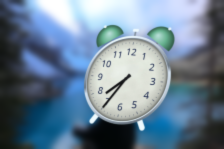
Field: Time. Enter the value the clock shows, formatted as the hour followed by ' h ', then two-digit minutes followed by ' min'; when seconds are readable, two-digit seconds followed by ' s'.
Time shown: 7 h 35 min
